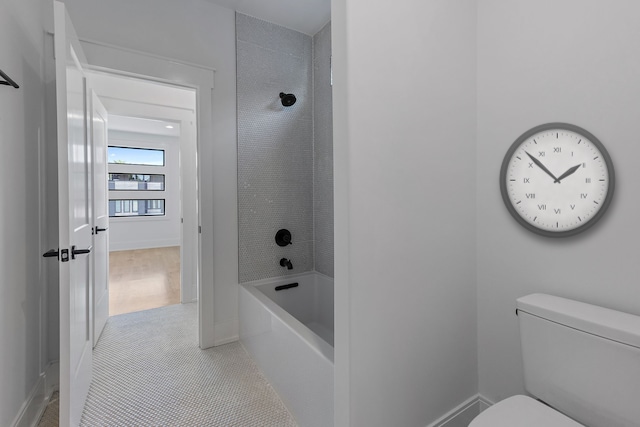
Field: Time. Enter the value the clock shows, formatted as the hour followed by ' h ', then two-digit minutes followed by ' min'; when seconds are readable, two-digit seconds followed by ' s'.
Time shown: 1 h 52 min
